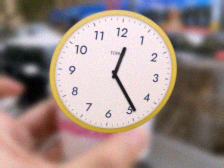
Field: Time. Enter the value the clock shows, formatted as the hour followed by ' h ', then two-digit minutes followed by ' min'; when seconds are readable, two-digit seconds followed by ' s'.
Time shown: 12 h 24 min
